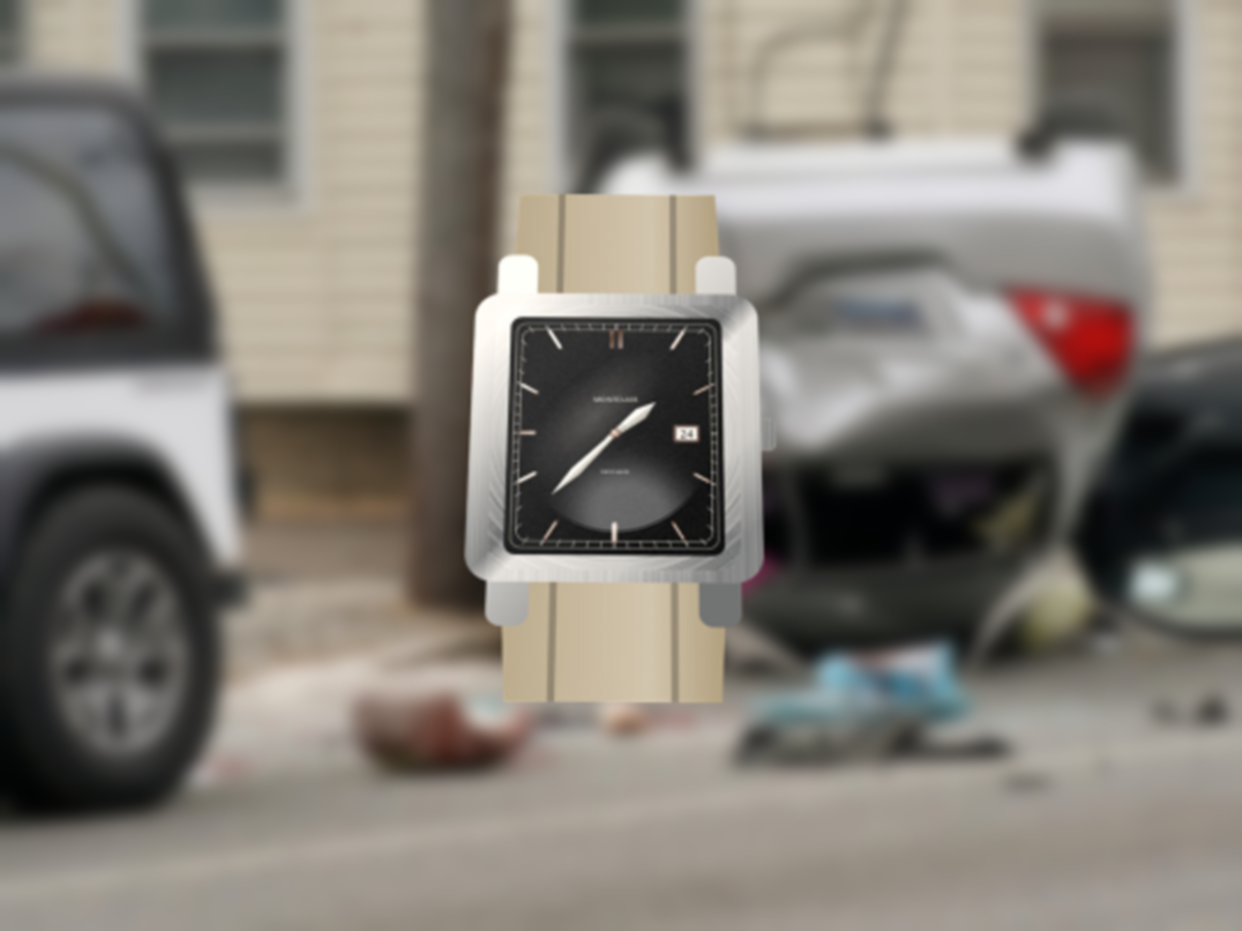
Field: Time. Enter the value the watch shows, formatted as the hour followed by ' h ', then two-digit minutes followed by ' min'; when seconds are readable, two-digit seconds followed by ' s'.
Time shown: 1 h 37 min
